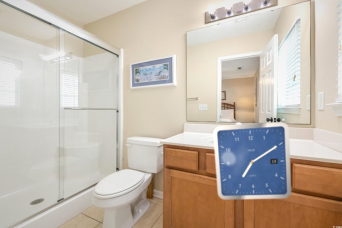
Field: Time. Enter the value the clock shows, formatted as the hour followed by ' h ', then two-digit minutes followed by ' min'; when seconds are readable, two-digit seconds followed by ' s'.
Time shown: 7 h 10 min
